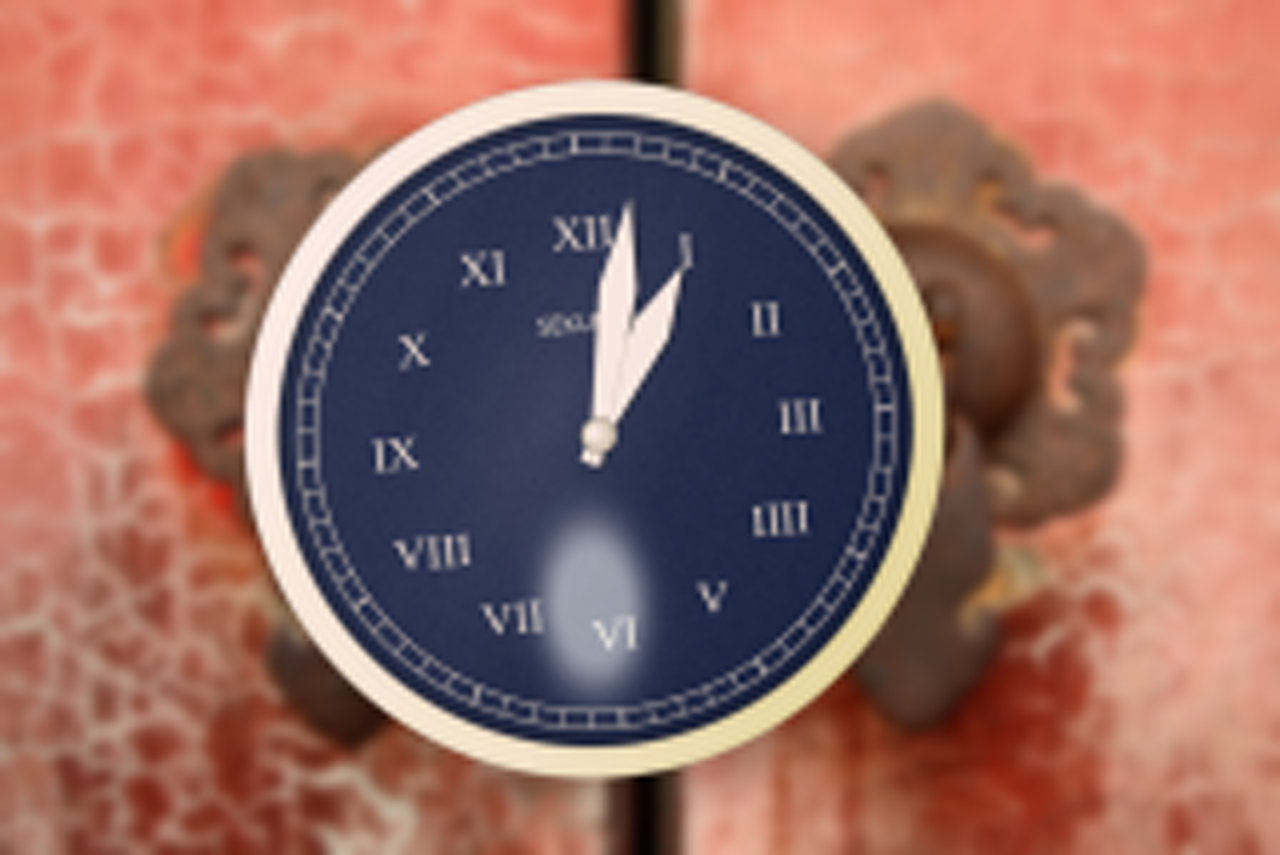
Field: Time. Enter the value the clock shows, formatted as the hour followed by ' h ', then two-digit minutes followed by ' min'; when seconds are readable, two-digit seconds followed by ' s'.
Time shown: 1 h 02 min
